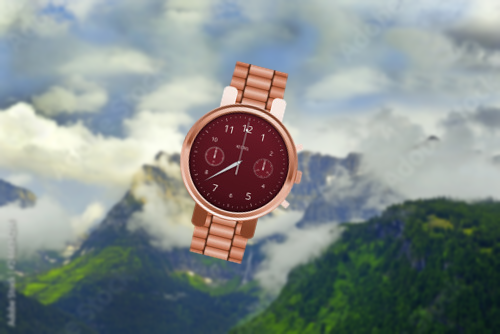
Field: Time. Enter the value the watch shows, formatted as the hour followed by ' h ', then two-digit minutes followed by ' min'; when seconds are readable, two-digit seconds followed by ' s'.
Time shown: 7 h 38 min
